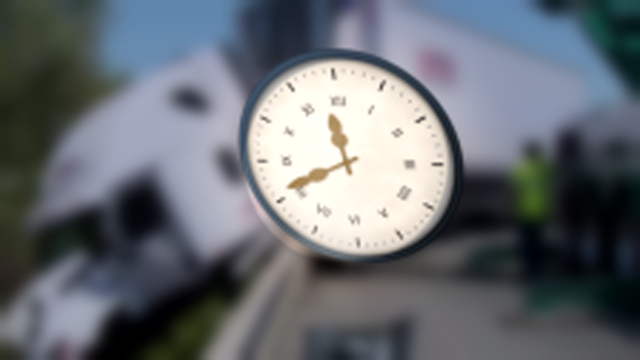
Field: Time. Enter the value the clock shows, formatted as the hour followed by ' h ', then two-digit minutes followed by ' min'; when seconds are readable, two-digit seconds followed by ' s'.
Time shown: 11 h 41 min
